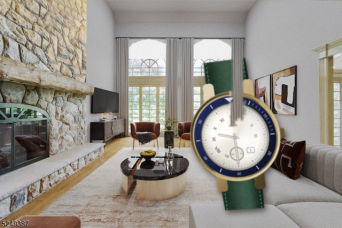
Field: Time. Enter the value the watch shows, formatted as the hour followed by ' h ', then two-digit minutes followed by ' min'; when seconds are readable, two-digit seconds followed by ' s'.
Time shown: 9 h 30 min
